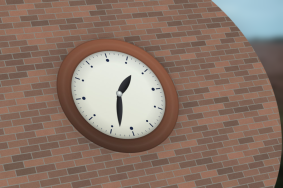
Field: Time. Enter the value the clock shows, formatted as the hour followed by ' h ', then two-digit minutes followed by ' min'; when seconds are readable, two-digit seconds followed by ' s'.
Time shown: 1 h 33 min
